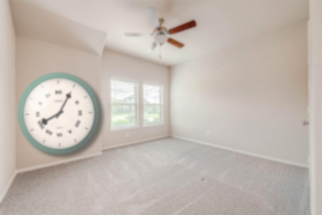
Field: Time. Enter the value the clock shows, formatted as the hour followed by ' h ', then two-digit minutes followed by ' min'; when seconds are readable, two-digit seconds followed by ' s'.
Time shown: 8 h 05 min
